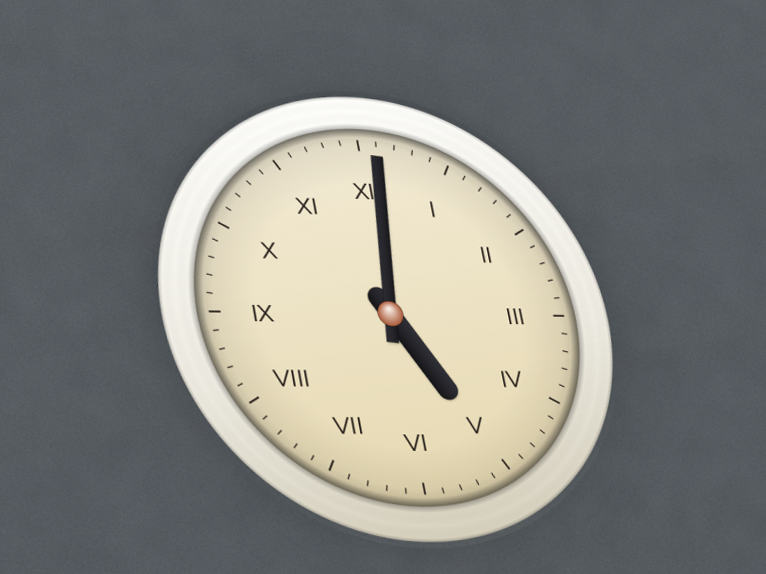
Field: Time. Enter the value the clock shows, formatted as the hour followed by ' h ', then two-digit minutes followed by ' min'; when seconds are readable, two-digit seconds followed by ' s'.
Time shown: 5 h 01 min
